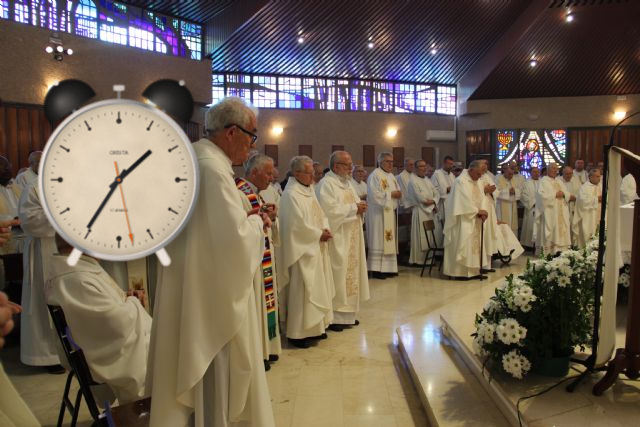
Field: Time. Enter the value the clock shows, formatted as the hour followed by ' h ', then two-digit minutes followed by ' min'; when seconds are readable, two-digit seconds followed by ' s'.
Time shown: 1 h 35 min 28 s
